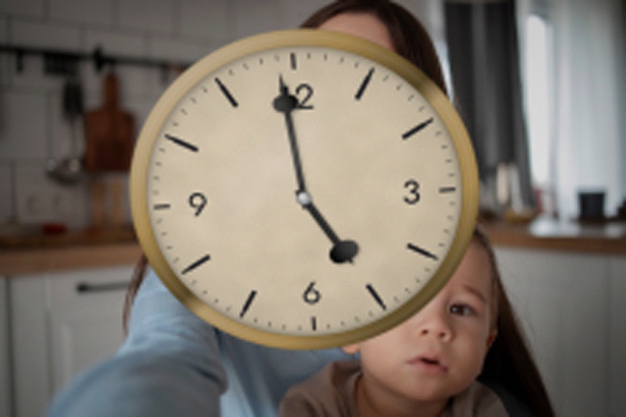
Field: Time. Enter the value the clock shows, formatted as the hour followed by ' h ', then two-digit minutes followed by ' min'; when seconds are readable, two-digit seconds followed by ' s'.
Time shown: 4 h 59 min
